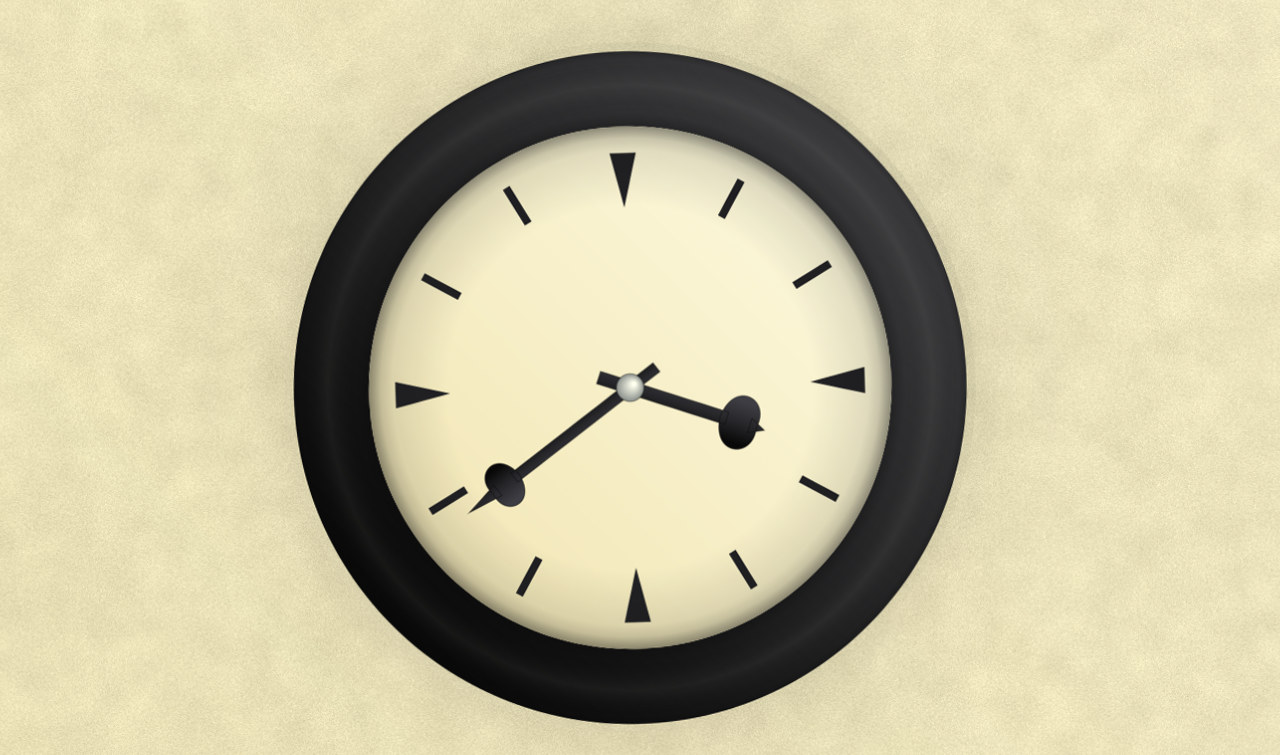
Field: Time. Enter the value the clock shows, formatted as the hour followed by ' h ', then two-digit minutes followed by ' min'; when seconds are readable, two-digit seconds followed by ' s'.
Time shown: 3 h 39 min
